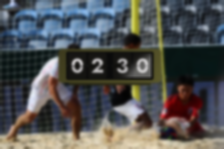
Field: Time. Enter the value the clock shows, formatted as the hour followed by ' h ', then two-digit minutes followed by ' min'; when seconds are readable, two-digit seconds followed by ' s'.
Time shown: 2 h 30 min
